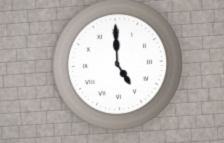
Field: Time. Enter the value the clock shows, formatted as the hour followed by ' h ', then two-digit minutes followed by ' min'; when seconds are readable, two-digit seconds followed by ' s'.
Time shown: 5 h 00 min
